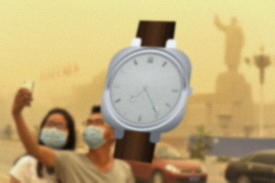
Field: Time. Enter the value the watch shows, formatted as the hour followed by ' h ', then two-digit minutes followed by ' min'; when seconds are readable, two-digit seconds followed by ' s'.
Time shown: 7 h 24 min
